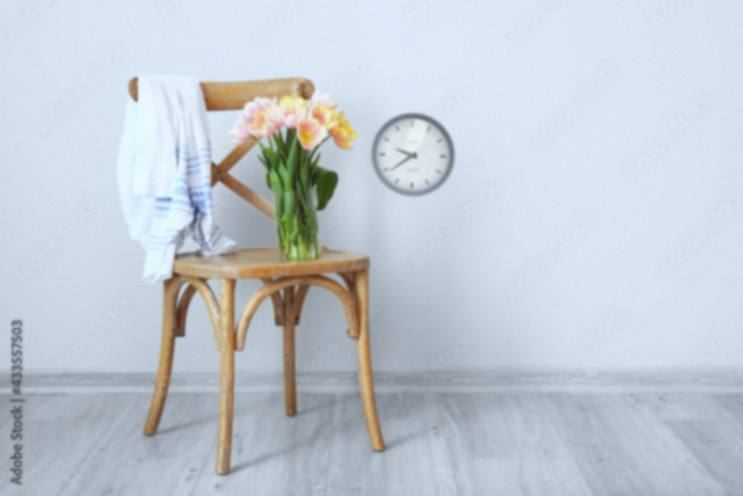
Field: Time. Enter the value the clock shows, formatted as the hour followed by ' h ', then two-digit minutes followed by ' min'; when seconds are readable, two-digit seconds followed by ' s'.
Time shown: 9 h 39 min
